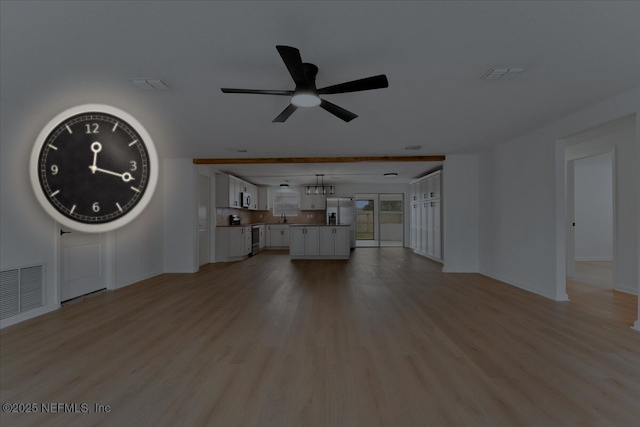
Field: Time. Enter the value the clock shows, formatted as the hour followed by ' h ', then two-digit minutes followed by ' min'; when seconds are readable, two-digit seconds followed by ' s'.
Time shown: 12 h 18 min
